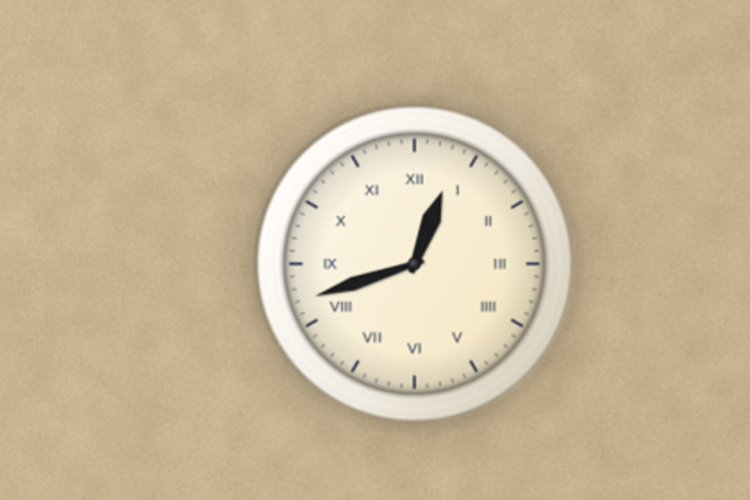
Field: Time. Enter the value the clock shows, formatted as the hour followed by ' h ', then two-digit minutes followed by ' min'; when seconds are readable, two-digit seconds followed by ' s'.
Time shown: 12 h 42 min
